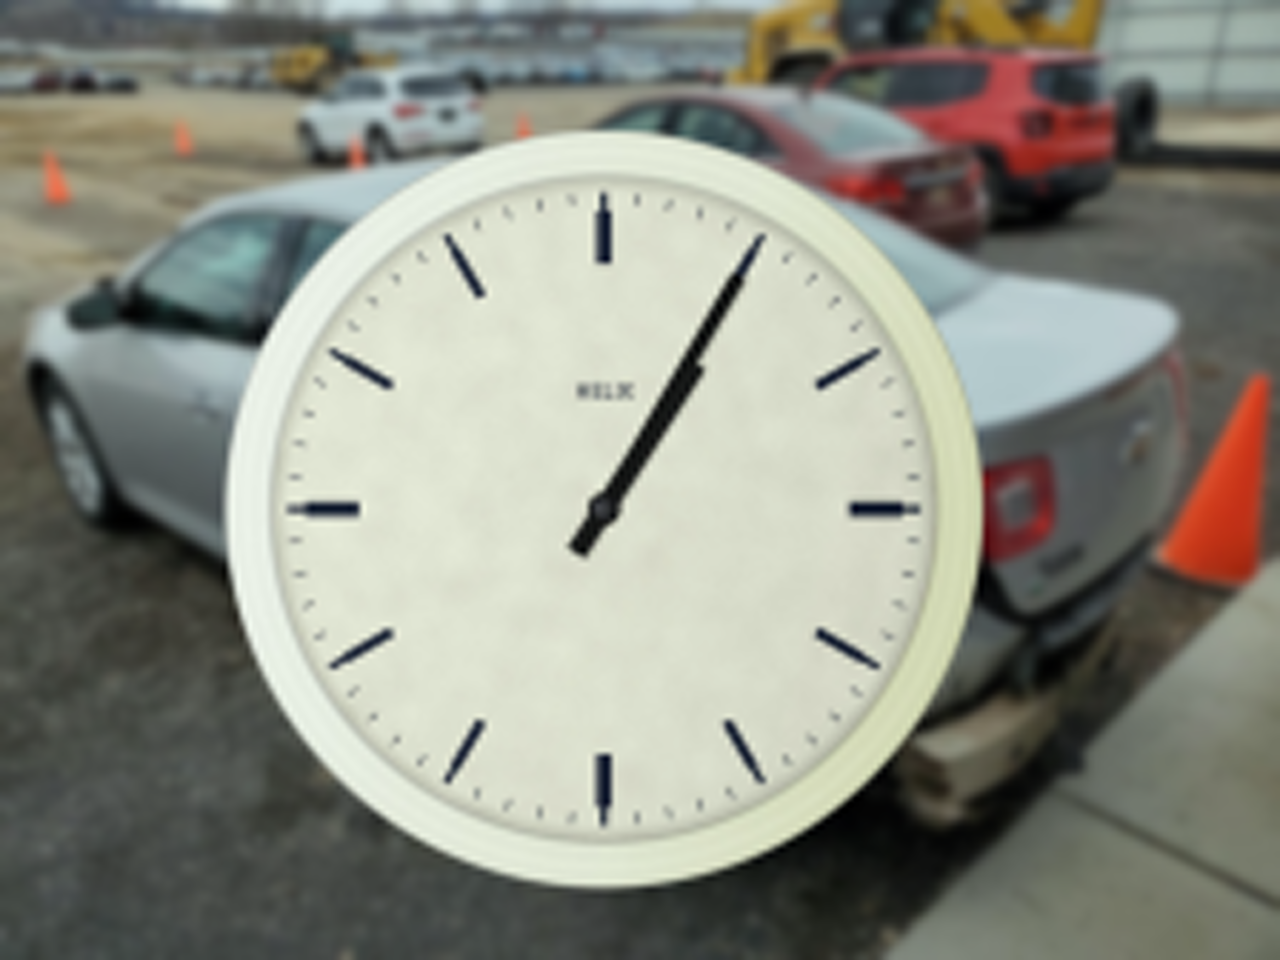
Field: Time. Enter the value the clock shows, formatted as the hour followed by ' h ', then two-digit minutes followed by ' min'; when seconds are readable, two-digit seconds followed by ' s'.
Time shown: 1 h 05 min
